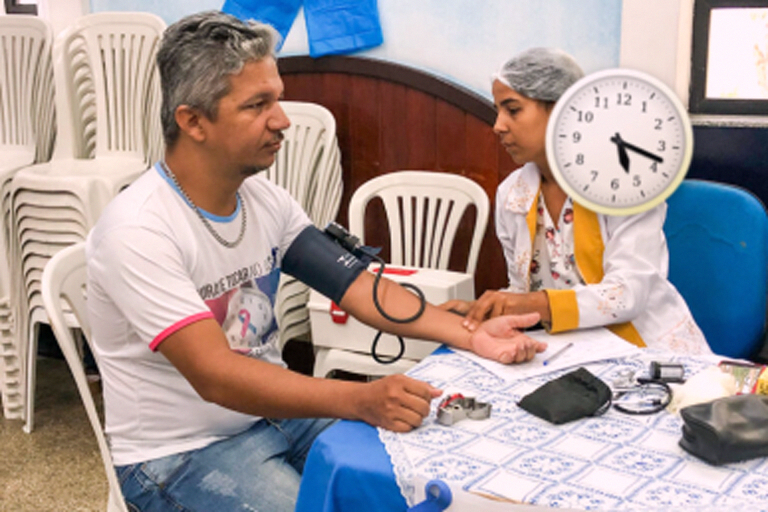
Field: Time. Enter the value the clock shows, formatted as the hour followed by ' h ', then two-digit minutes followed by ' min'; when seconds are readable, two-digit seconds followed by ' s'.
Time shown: 5 h 18 min
